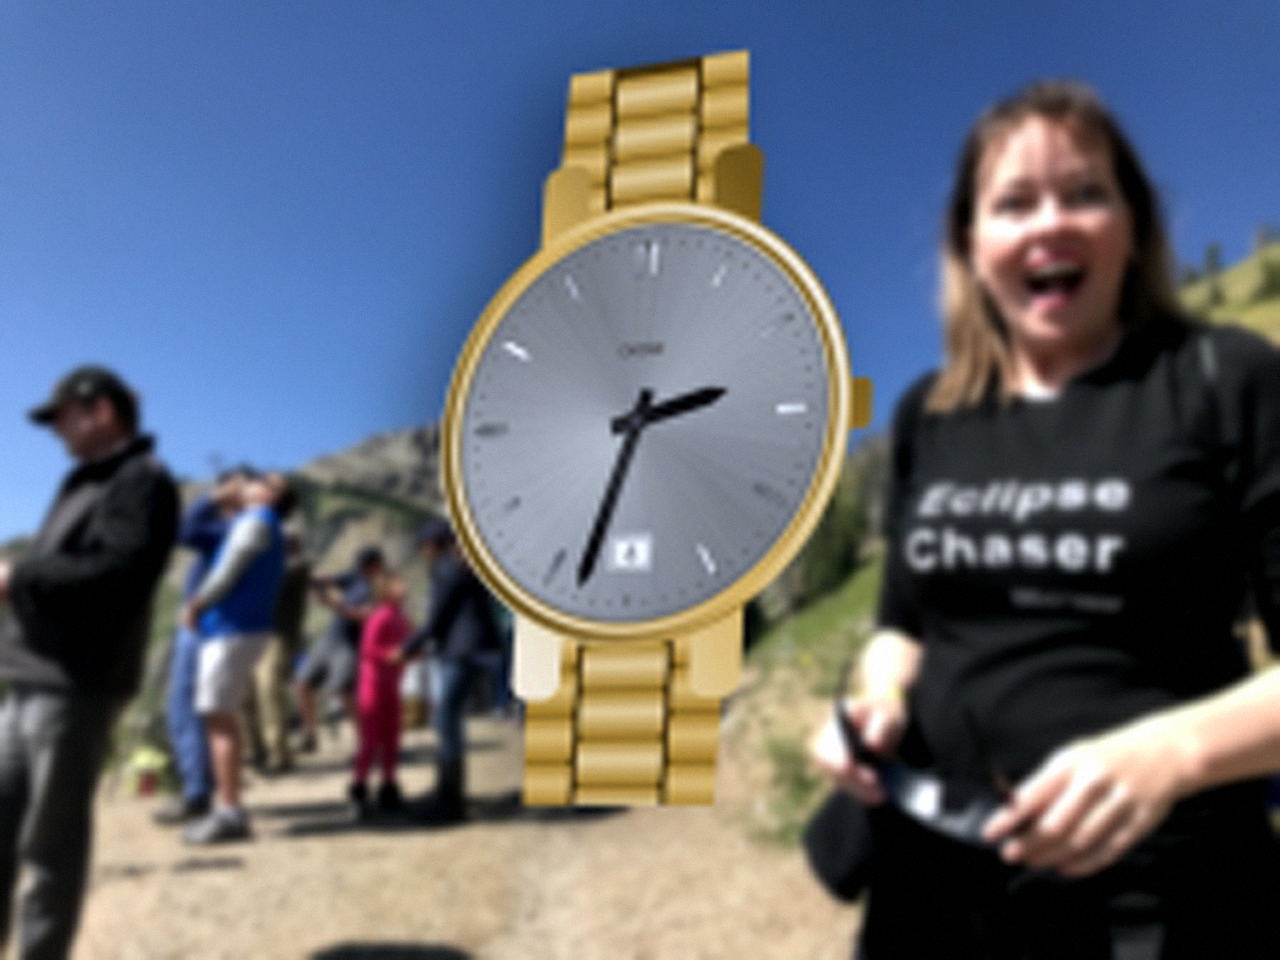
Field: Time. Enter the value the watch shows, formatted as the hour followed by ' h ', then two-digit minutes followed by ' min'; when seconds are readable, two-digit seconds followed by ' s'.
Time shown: 2 h 33 min
